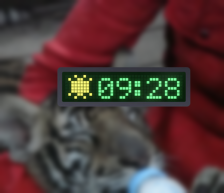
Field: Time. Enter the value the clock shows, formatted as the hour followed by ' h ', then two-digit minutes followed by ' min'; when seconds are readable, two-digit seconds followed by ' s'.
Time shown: 9 h 28 min
